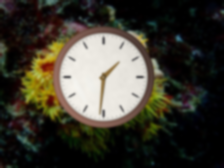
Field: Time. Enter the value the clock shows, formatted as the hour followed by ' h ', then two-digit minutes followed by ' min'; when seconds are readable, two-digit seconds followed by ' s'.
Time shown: 1 h 31 min
